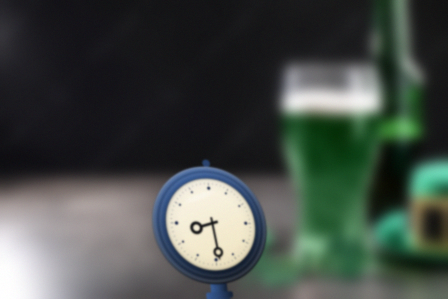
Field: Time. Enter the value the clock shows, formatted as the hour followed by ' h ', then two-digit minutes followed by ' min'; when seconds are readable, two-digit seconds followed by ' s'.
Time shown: 8 h 29 min
